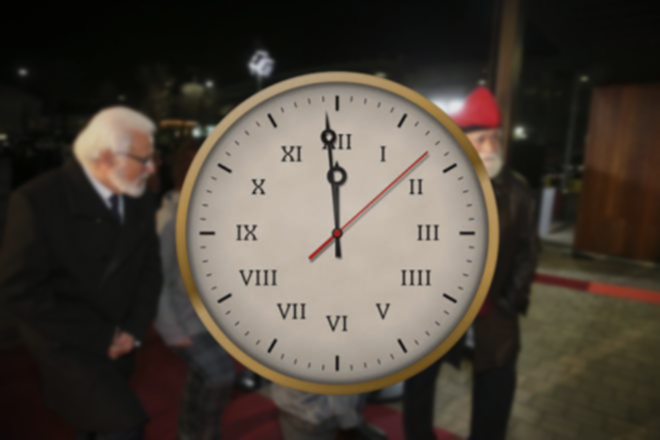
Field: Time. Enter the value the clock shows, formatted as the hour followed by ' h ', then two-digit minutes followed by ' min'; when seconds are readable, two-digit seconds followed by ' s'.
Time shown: 11 h 59 min 08 s
